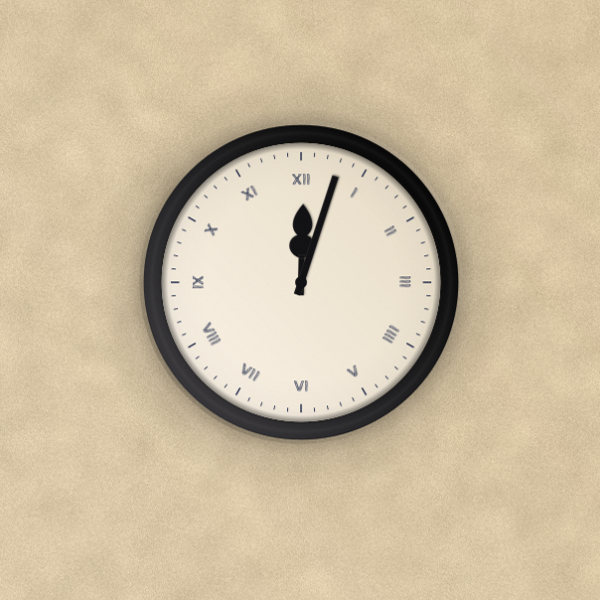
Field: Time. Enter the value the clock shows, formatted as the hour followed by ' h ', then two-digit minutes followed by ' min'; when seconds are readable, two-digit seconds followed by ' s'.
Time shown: 12 h 03 min
